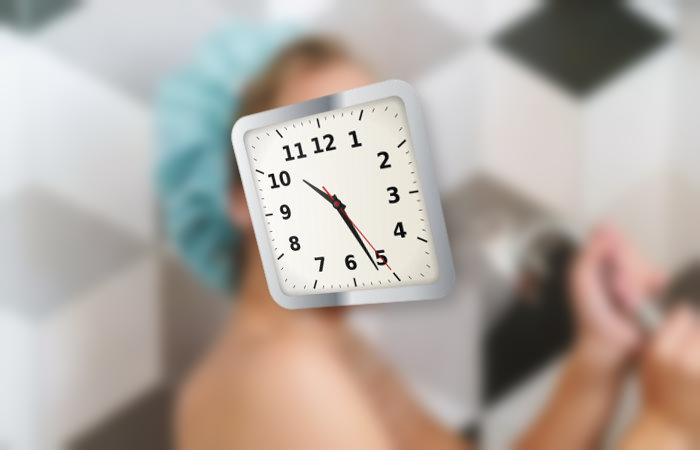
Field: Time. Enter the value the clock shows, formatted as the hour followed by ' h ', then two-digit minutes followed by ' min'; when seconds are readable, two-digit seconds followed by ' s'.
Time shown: 10 h 26 min 25 s
